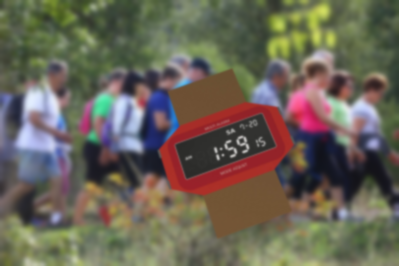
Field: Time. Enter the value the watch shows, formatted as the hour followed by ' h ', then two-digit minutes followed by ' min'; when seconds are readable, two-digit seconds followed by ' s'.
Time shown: 1 h 59 min
